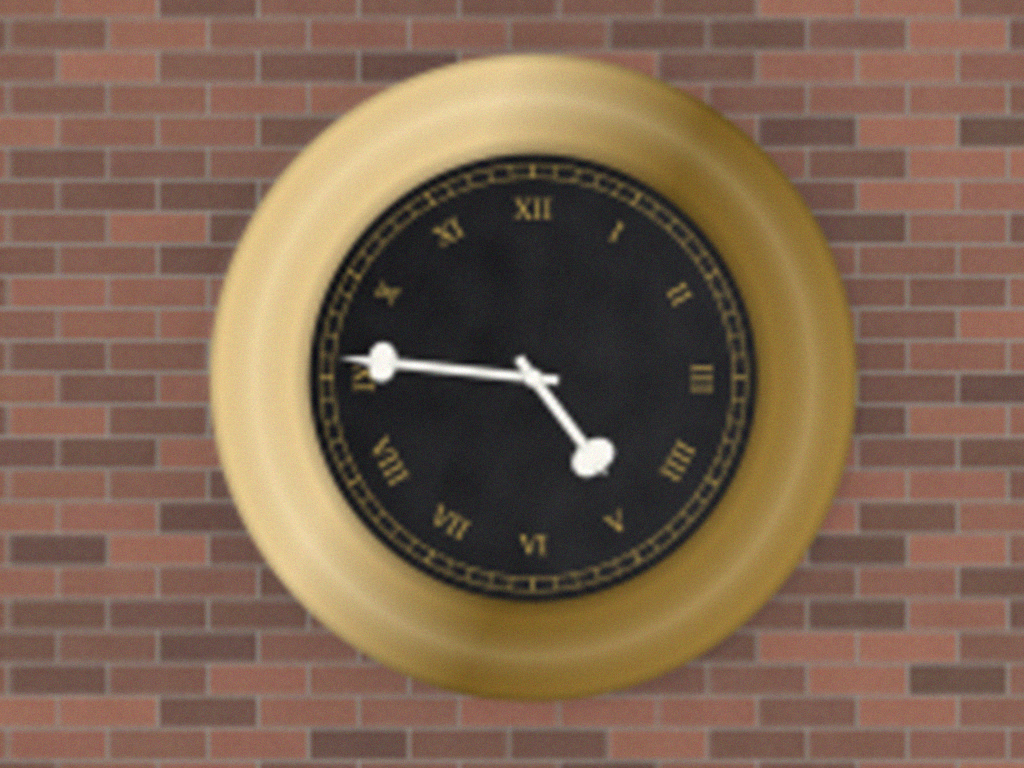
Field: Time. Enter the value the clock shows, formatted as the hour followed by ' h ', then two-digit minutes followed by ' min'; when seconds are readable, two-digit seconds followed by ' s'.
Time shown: 4 h 46 min
